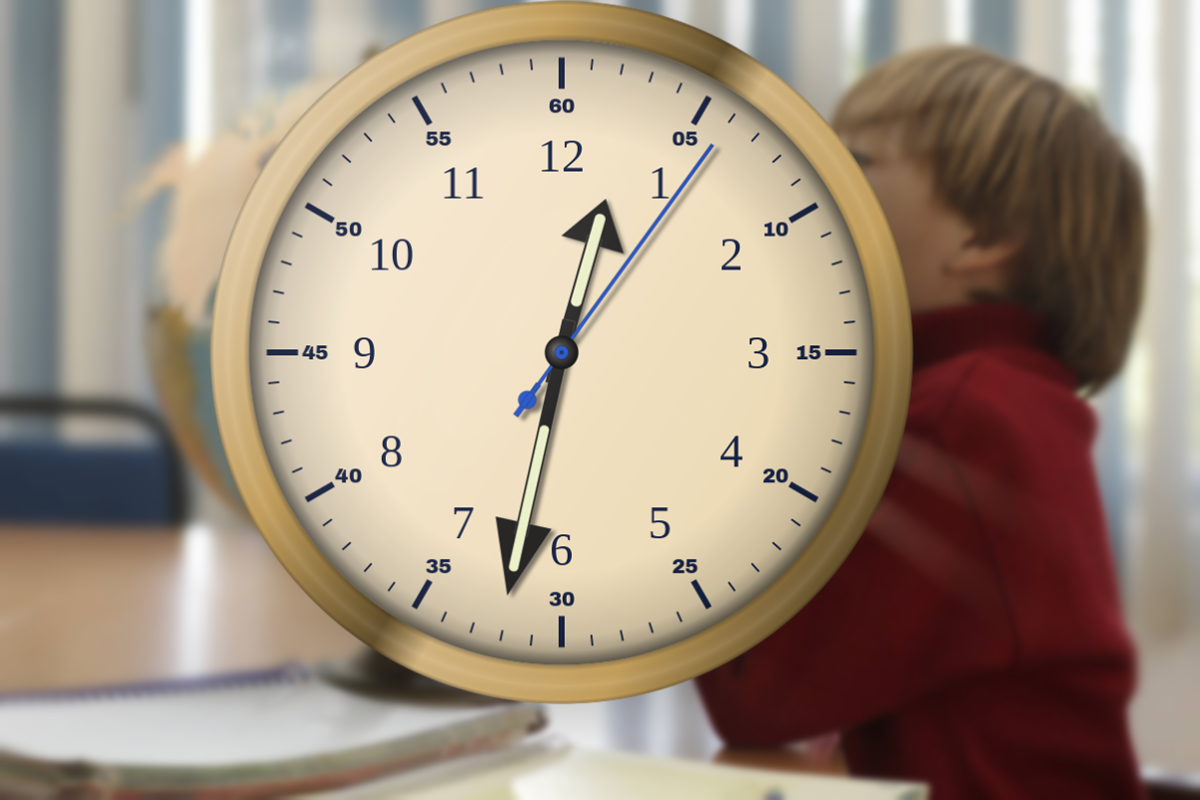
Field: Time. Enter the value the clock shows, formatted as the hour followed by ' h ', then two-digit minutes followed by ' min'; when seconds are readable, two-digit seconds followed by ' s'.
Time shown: 12 h 32 min 06 s
